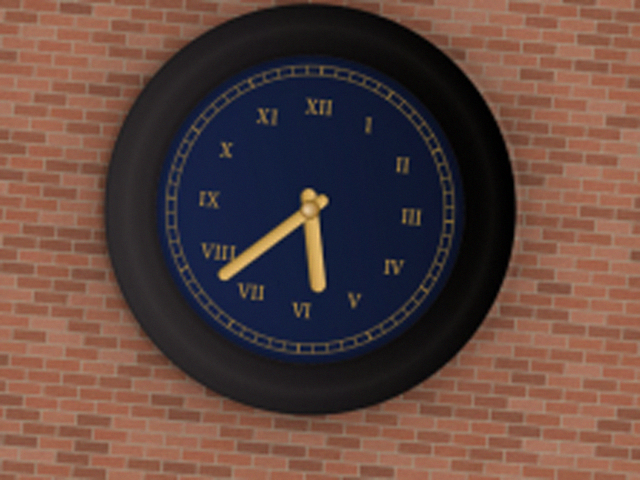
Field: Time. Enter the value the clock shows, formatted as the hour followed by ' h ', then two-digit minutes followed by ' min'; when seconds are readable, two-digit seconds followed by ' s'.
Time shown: 5 h 38 min
